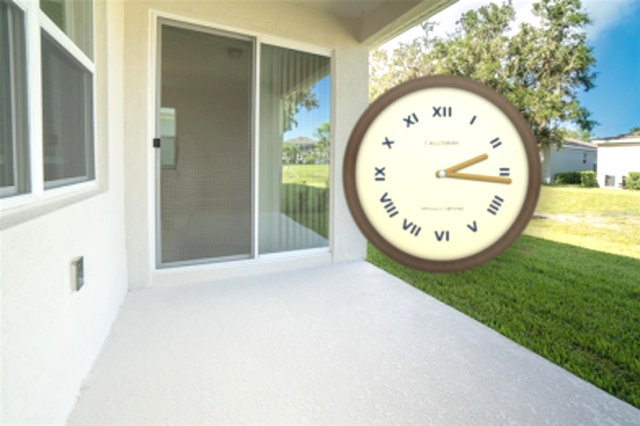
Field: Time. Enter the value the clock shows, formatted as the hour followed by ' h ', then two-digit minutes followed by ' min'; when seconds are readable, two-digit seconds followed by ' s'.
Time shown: 2 h 16 min
